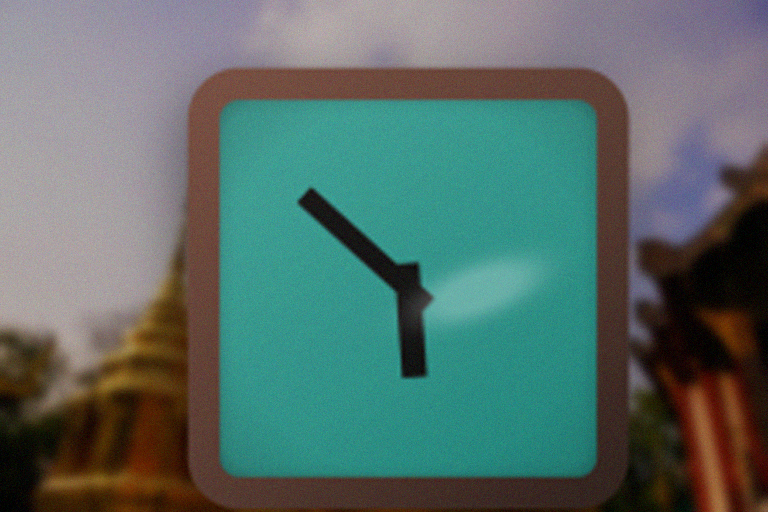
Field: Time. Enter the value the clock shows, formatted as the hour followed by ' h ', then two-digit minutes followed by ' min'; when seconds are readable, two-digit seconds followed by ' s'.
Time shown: 5 h 52 min
